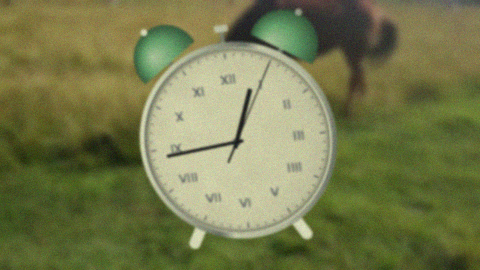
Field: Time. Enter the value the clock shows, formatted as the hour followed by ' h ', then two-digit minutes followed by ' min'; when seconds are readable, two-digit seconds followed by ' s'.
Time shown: 12 h 44 min 05 s
